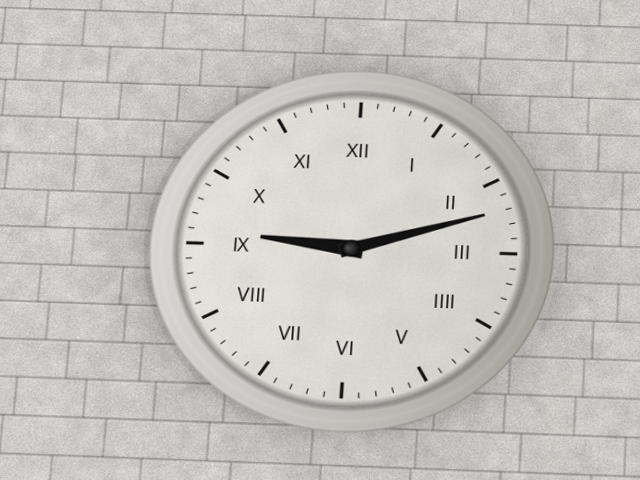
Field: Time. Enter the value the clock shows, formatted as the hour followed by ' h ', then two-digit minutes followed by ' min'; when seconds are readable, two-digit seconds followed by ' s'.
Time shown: 9 h 12 min
